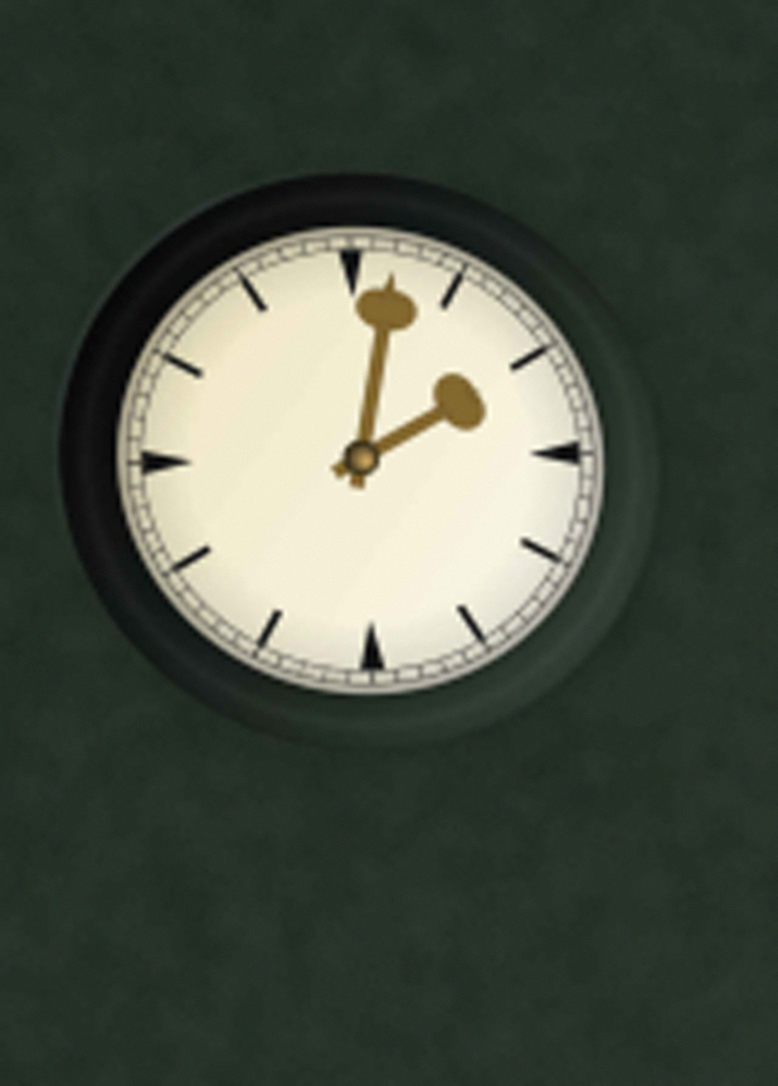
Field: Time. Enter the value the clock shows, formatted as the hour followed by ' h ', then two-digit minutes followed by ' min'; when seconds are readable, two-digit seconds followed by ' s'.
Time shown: 2 h 02 min
